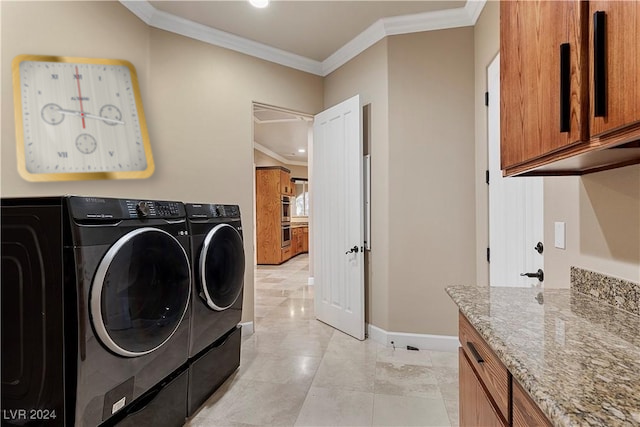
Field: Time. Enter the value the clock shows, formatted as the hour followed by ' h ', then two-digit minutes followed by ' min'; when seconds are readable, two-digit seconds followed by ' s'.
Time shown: 9 h 17 min
